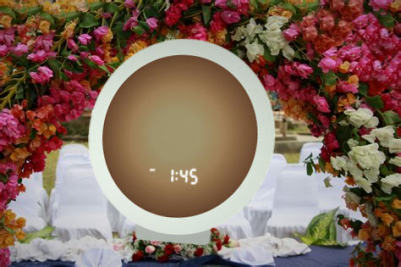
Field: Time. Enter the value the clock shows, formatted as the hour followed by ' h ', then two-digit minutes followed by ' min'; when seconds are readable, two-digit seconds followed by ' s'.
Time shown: 1 h 45 min
